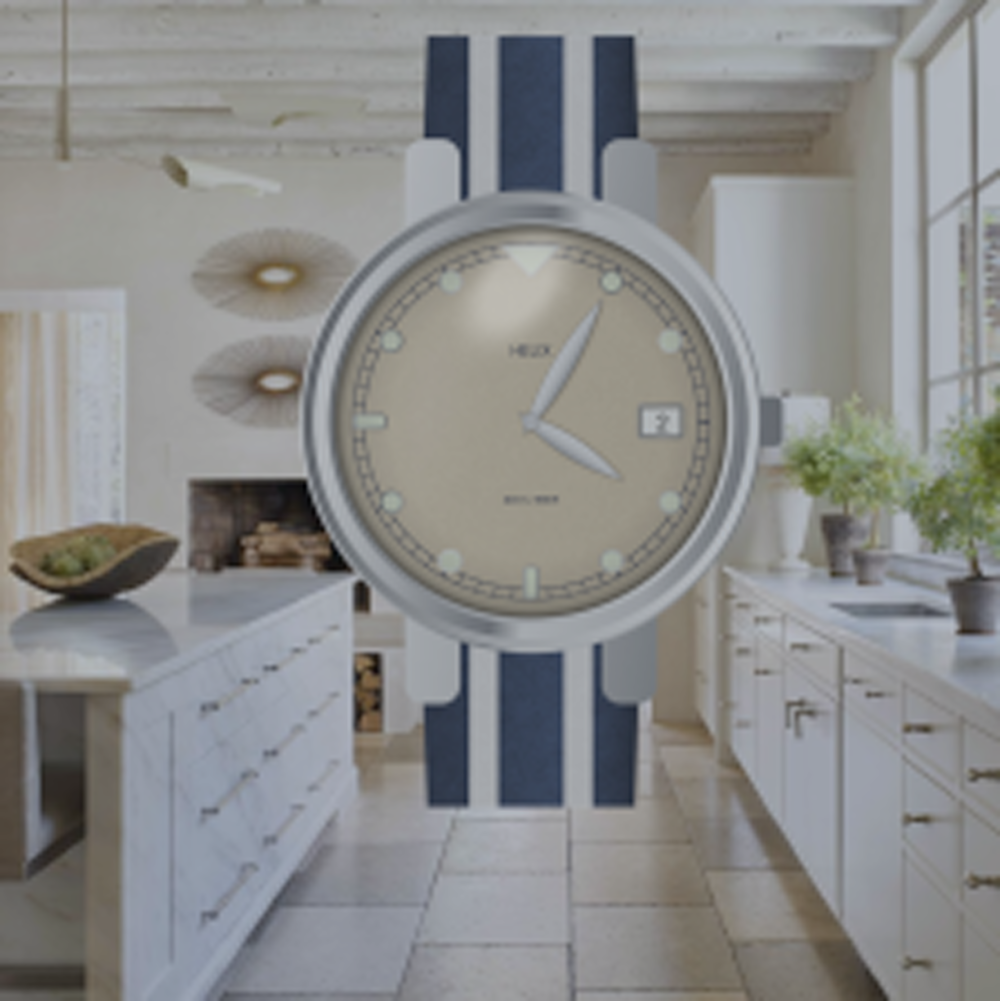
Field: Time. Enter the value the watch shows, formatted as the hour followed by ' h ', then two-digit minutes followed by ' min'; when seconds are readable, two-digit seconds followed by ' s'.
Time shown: 4 h 05 min
